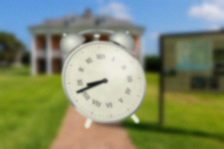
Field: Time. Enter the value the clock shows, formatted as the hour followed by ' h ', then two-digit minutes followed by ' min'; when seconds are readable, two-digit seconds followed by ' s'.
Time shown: 8 h 42 min
